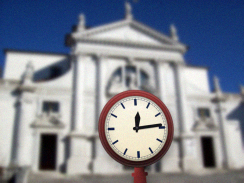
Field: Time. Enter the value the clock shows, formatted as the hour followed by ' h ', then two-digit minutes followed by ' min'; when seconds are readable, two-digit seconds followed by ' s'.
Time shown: 12 h 14 min
